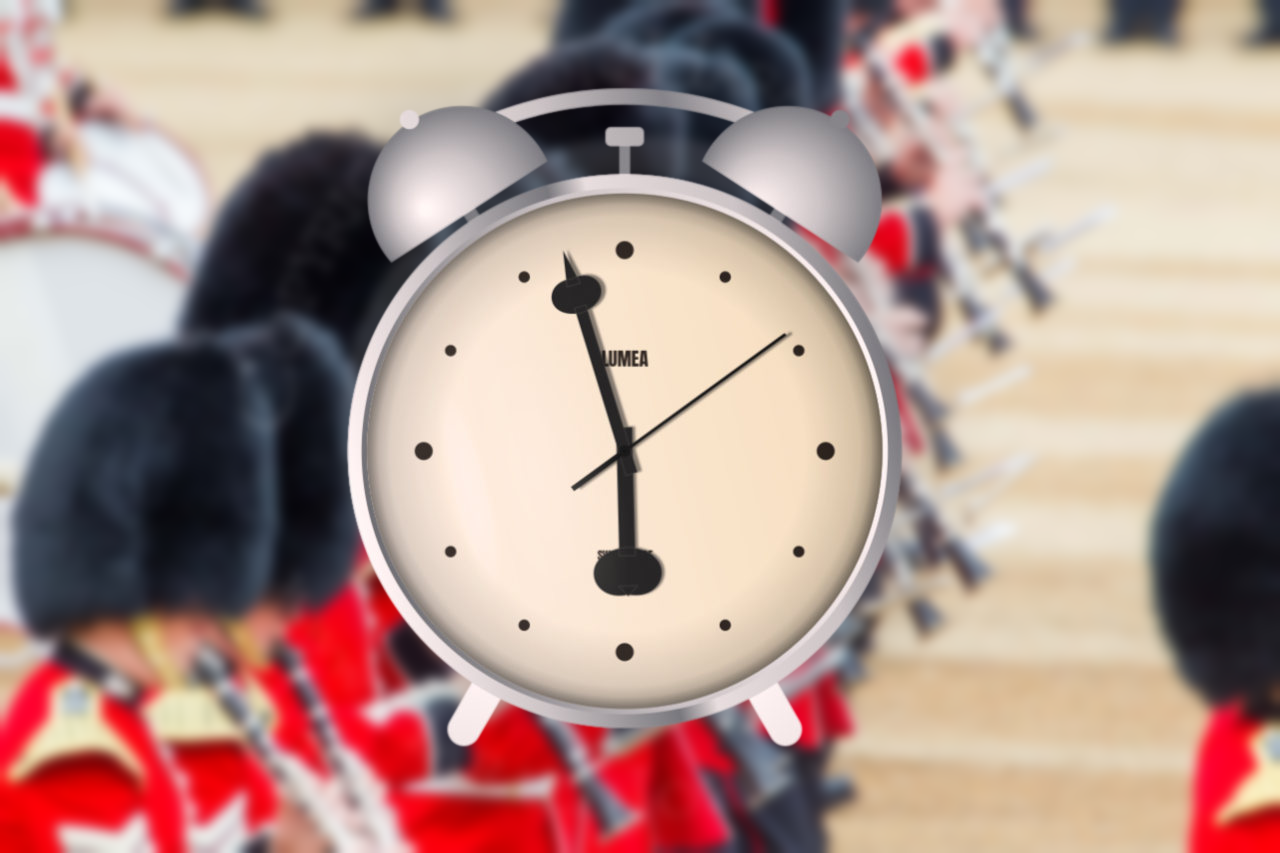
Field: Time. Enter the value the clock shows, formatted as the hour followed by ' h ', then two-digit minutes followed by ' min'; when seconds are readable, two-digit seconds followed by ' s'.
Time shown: 5 h 57 min 09 s
